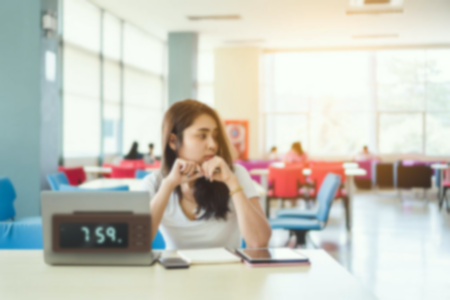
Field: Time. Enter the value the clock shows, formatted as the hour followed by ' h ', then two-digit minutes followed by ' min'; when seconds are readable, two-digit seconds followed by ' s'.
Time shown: 7 h 59 min
